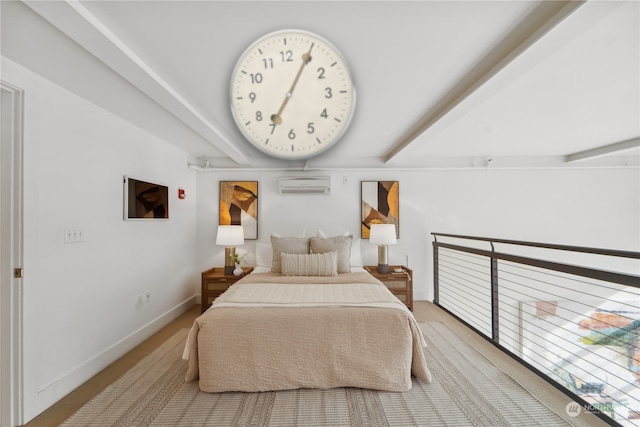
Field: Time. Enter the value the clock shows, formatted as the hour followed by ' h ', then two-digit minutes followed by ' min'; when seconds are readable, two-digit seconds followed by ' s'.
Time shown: 7 h 05 min
